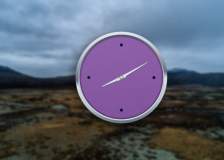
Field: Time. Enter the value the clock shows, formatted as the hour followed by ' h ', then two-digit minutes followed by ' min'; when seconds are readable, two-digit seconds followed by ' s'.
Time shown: 8 h 10 min
